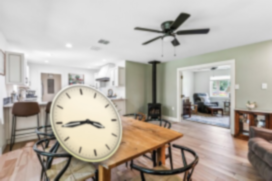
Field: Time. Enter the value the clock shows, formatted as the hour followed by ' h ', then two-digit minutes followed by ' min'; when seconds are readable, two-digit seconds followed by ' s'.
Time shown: 3 h 44 min
